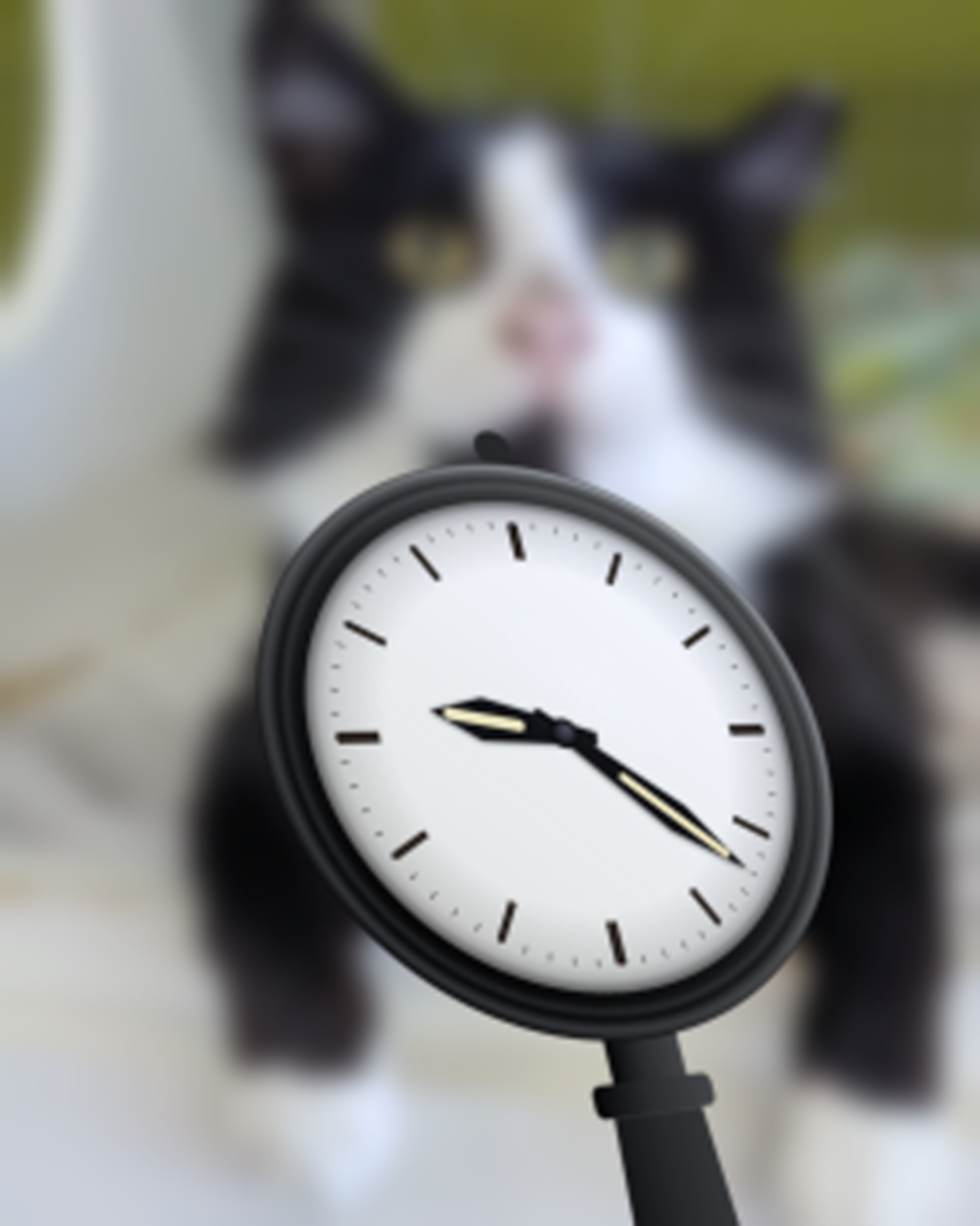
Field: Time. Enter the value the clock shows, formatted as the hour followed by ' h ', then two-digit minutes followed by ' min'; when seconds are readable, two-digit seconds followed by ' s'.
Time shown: 9 h 22 min
